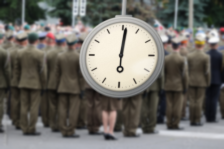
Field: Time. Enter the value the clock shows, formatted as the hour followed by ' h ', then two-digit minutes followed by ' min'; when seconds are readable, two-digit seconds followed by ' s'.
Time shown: 6 h 01 min
